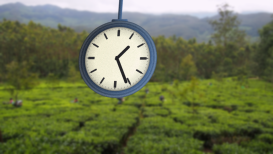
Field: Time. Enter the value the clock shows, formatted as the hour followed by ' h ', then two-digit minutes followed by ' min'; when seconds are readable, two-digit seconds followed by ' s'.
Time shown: 1 h 26 min
